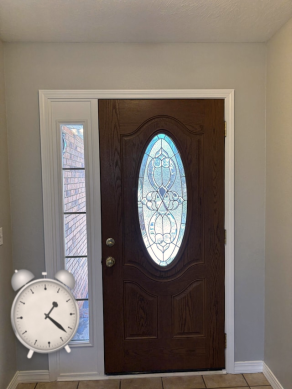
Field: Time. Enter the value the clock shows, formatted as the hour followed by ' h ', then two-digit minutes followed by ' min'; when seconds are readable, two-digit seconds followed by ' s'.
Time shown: 1 h 22 min
